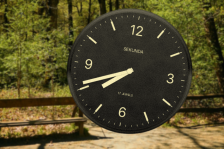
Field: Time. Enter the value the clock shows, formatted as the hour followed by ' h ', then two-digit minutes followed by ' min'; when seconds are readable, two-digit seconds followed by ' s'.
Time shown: 7 h 41 min
